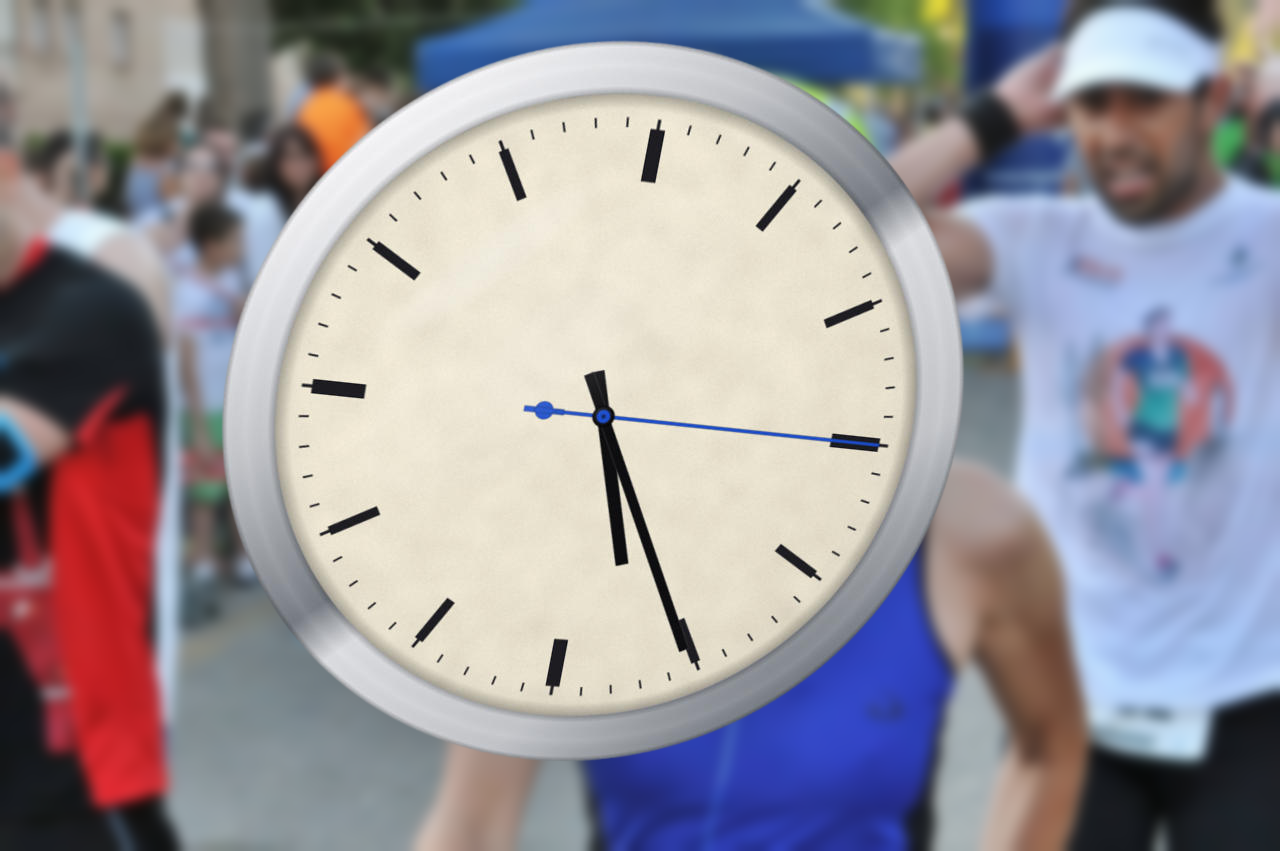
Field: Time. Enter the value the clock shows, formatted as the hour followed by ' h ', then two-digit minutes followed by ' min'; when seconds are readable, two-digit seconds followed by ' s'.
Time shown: 5 h 25 min 15 s
